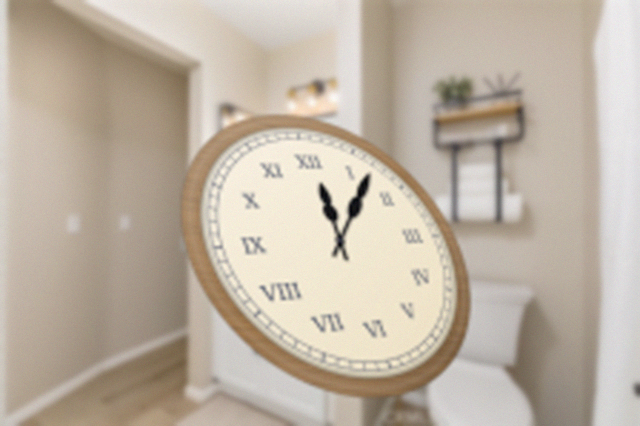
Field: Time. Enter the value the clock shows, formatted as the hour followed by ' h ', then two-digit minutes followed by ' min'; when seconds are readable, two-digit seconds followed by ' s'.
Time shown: 12 h 07 min
